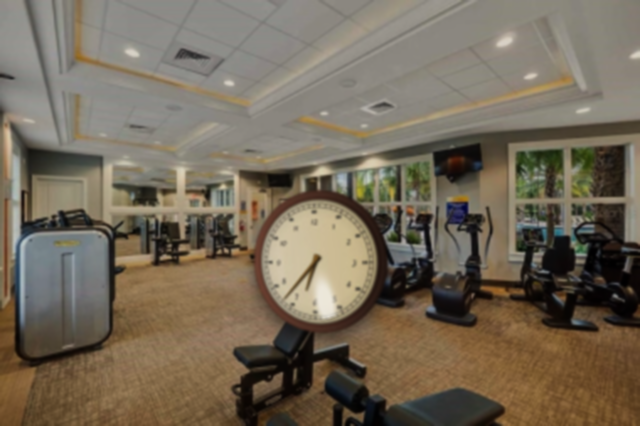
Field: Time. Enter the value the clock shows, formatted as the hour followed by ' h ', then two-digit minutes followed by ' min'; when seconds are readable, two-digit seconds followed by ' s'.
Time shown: 6 h 37 min
